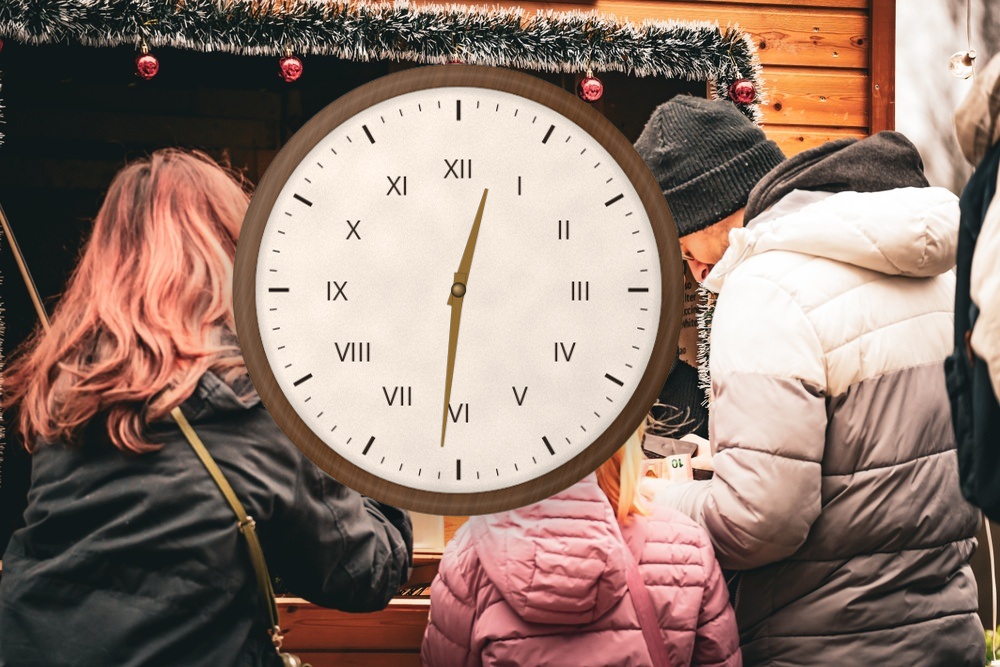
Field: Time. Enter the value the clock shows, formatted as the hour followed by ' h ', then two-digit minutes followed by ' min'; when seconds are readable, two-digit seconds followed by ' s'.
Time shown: 12 h 31 min
